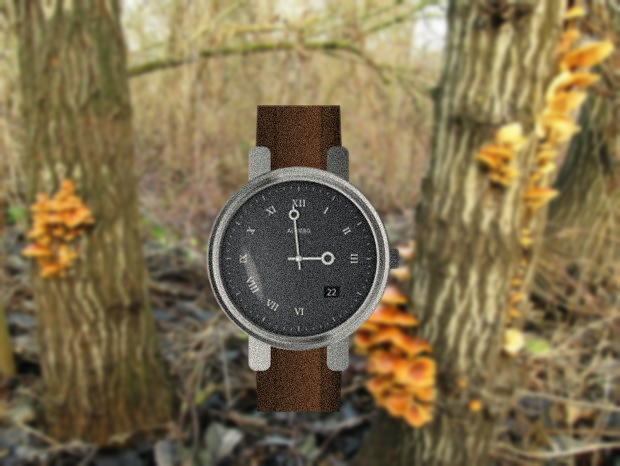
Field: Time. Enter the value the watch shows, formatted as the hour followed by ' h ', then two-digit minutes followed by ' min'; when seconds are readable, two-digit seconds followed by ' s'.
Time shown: 2 h 59 min
